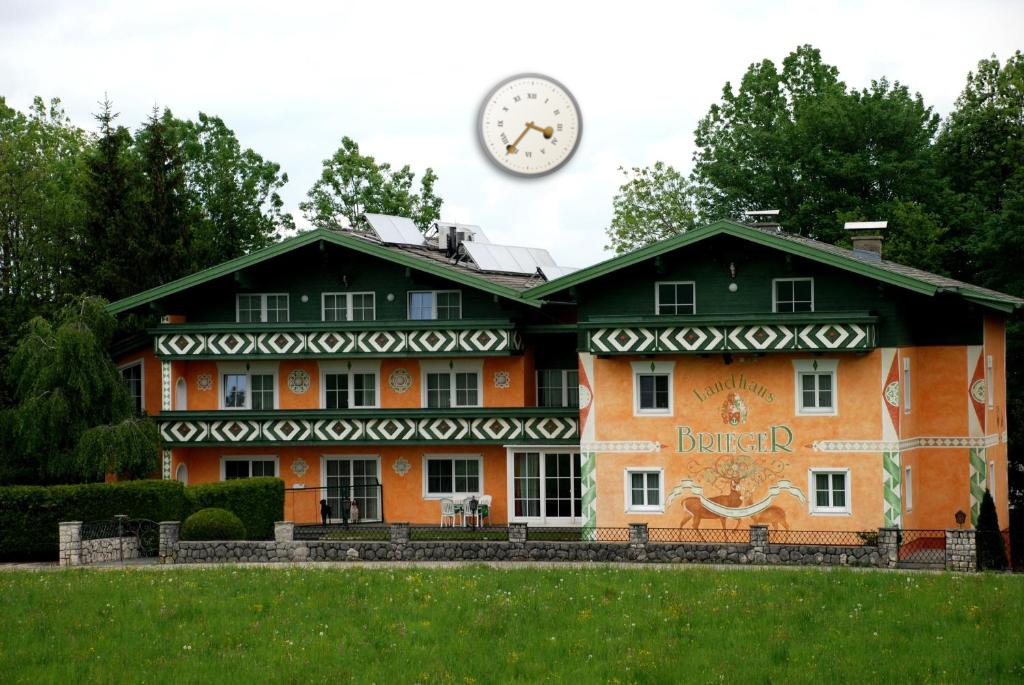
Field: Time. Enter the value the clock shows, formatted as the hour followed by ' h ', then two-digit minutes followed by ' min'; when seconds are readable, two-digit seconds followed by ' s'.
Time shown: 3 h 36 min
